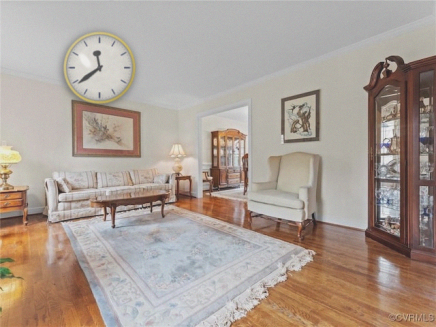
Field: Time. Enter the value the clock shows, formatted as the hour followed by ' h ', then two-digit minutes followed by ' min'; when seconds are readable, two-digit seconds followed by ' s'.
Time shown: 11 h 39 min
